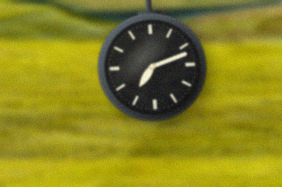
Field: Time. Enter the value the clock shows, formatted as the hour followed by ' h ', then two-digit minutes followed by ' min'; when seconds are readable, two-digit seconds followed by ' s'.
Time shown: 7 h 12 min
